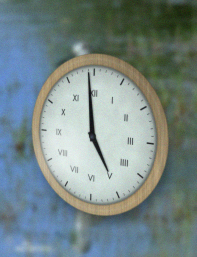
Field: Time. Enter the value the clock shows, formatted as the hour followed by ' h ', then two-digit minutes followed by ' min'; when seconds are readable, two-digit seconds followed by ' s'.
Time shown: 4 h 59 min
